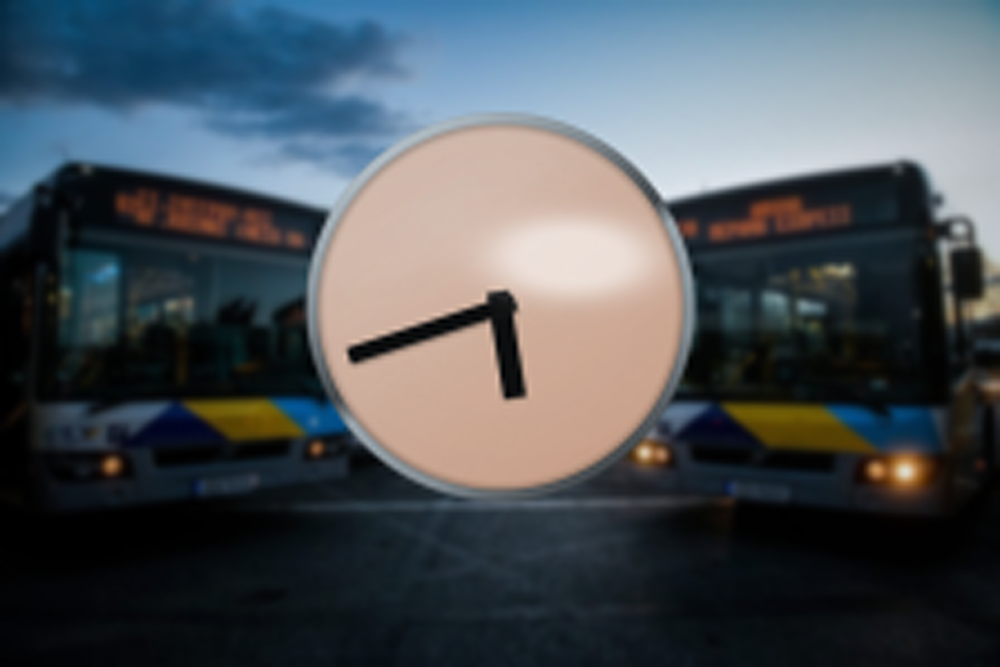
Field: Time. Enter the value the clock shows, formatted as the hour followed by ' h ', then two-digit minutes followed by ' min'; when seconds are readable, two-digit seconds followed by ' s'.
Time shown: 5 h 42 min
